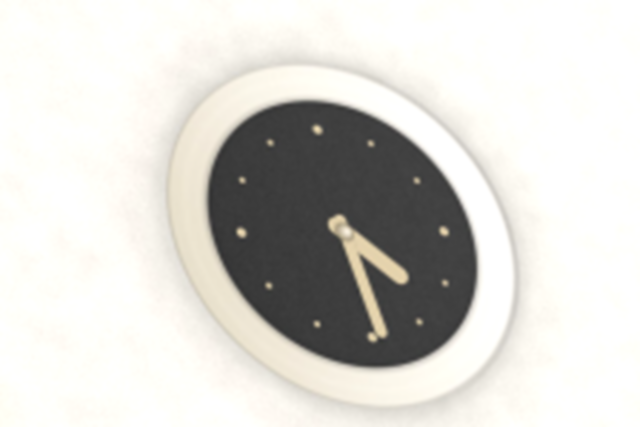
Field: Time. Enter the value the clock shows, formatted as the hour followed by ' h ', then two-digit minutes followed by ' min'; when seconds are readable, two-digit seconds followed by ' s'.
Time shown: 4 h 29 min
